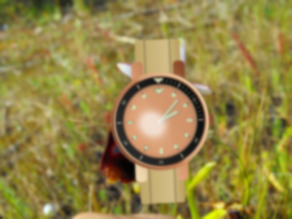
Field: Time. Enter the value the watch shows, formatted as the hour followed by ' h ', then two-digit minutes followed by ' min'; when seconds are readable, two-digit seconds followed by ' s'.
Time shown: 2 h 07 min
